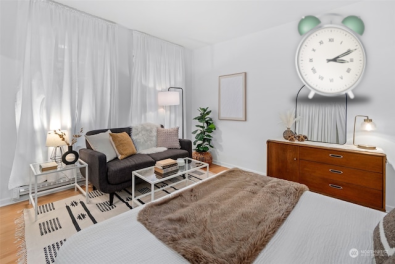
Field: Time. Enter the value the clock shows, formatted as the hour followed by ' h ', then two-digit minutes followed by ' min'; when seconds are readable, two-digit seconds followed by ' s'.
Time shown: 3 h 11 min
